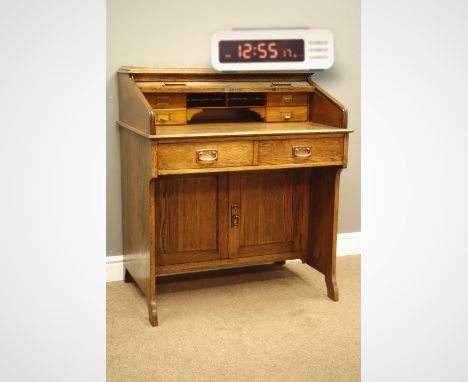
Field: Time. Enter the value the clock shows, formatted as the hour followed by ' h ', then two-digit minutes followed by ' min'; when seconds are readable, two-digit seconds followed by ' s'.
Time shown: 12 h 55 min
